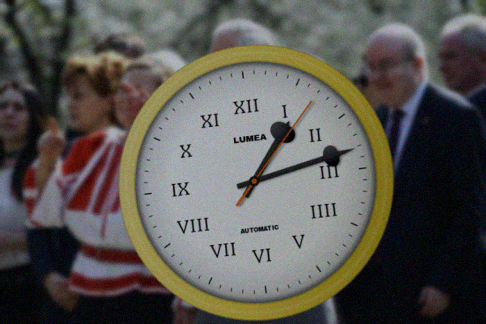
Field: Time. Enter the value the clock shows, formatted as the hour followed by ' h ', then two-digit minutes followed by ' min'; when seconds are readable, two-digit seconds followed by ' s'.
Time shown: 1 h 13 min 07 s
